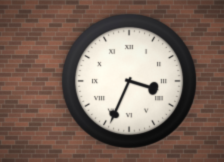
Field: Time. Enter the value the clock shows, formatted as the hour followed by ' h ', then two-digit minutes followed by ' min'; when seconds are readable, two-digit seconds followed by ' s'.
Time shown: 3 h 34 min
